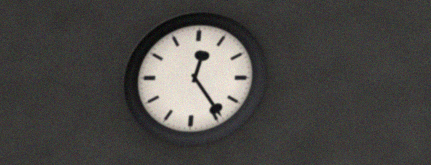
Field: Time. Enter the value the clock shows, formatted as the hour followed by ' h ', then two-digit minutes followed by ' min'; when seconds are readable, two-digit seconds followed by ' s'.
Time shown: 12 h 24 min
